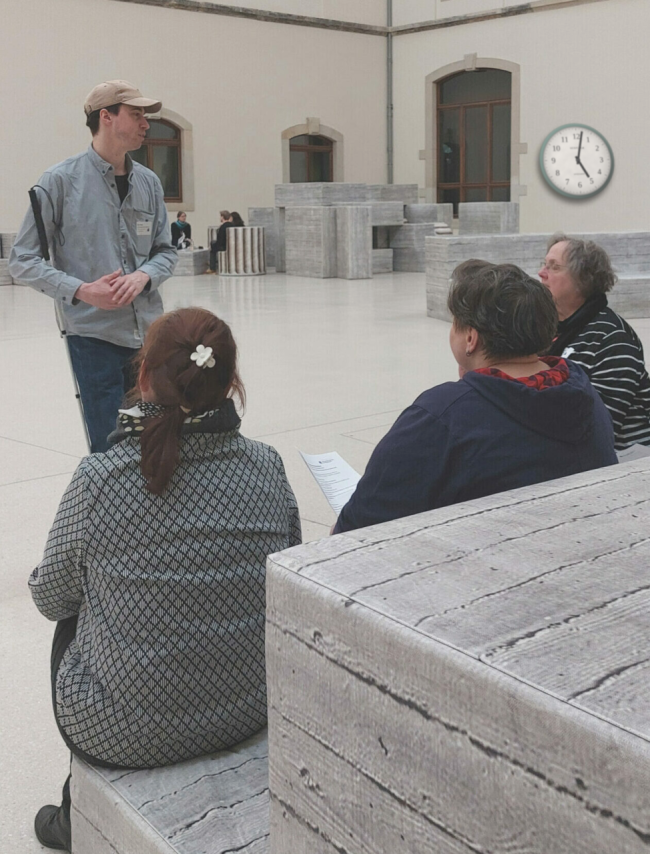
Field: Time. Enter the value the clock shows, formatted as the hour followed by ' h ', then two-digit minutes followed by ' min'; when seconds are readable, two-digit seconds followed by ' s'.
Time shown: 5 h 02 min
